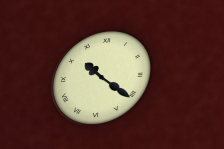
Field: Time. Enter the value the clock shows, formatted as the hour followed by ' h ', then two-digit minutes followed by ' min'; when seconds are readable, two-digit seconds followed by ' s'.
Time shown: 10 h 21 min
